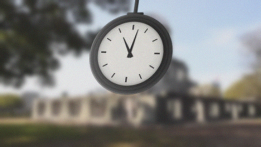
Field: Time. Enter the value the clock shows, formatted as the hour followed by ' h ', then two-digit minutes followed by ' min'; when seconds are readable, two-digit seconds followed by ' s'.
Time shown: 11 h 02 min
